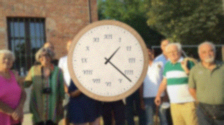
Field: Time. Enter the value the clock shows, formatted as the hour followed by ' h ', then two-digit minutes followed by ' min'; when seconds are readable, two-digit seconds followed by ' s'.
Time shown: 1 h 22 min
